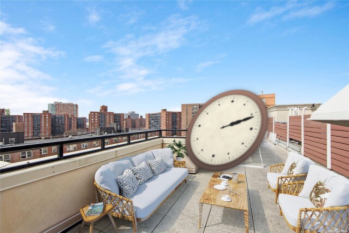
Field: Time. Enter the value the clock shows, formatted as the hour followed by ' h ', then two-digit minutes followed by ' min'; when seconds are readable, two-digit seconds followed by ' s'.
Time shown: 2 h 11 min
